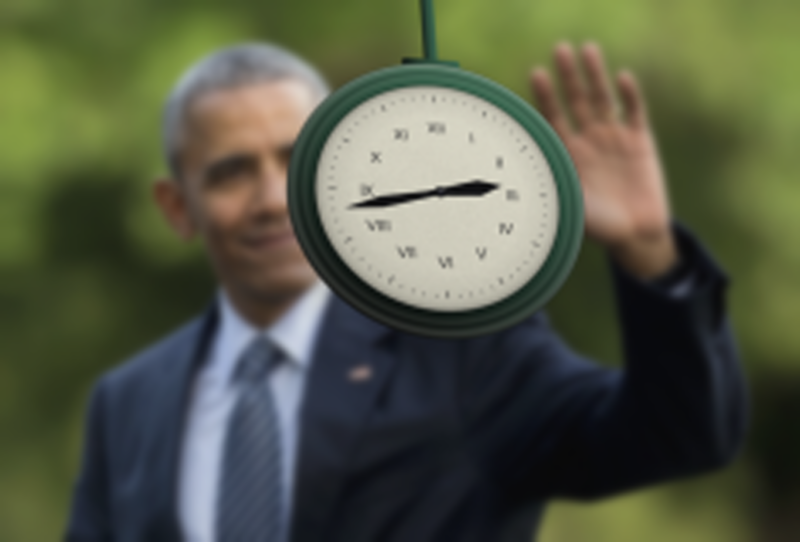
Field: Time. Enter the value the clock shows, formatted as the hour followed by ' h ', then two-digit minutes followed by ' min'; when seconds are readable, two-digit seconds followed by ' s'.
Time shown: 2 h 43 min
